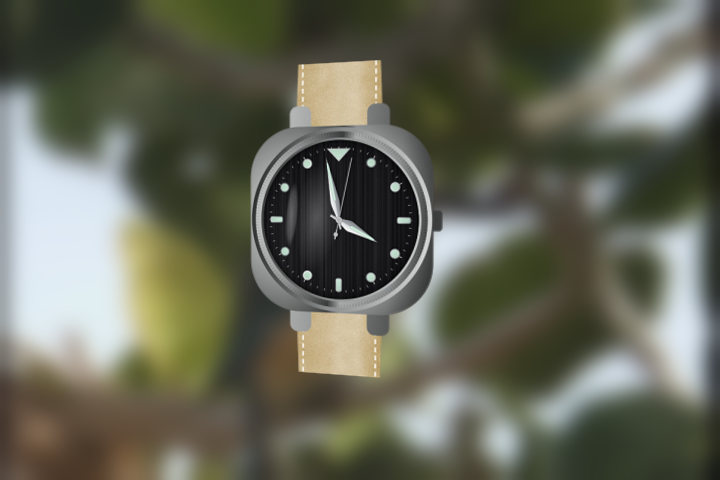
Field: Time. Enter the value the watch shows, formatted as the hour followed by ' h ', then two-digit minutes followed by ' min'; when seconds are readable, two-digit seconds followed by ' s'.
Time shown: 3 h 58 min 02 s
